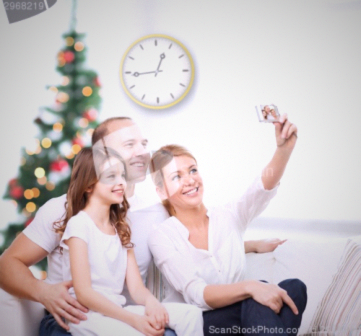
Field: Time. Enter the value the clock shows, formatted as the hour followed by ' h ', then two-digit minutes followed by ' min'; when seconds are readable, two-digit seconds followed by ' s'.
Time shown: 12 h 44 min
